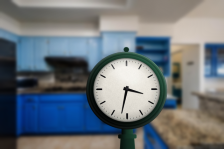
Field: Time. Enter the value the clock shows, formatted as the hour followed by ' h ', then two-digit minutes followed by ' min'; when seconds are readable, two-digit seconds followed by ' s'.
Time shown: 3 h 32 min
